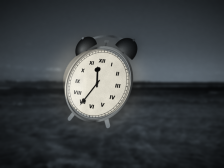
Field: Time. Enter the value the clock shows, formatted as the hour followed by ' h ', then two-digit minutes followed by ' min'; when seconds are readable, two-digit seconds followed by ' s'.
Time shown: 11 h 35 min
